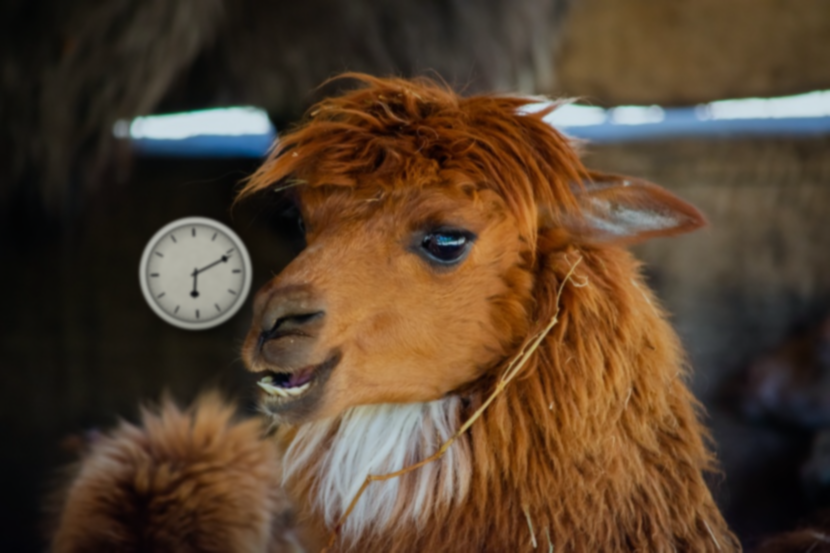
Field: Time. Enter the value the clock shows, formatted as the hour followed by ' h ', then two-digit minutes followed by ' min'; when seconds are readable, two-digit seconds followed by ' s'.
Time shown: 6 h 11 min
